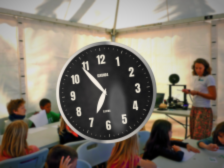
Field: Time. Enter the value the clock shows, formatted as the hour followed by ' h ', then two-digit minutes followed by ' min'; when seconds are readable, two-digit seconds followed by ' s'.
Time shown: 6 h 54 min
